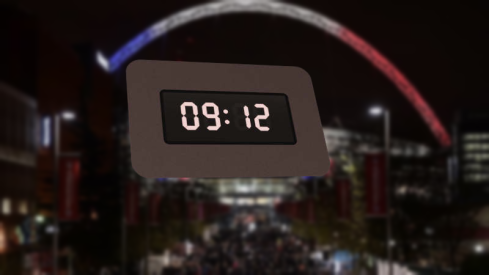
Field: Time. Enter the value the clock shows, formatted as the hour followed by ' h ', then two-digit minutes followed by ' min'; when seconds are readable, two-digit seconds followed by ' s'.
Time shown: 9 h 12 min
